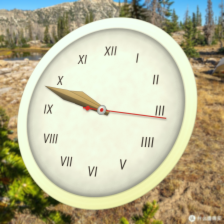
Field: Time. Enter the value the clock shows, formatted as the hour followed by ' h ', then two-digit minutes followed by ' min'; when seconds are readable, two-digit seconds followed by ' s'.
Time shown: 9 h 48 min 16 s
